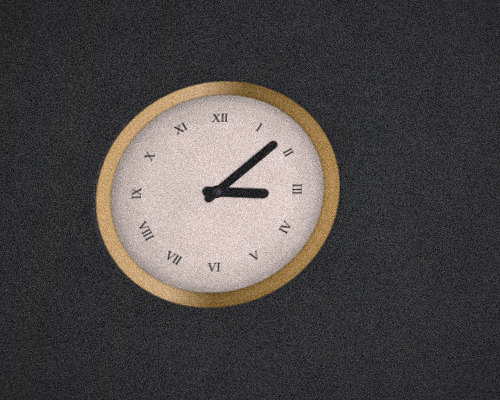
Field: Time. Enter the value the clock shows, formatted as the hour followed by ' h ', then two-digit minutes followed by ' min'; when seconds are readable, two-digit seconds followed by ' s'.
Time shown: 3 h 08 min
